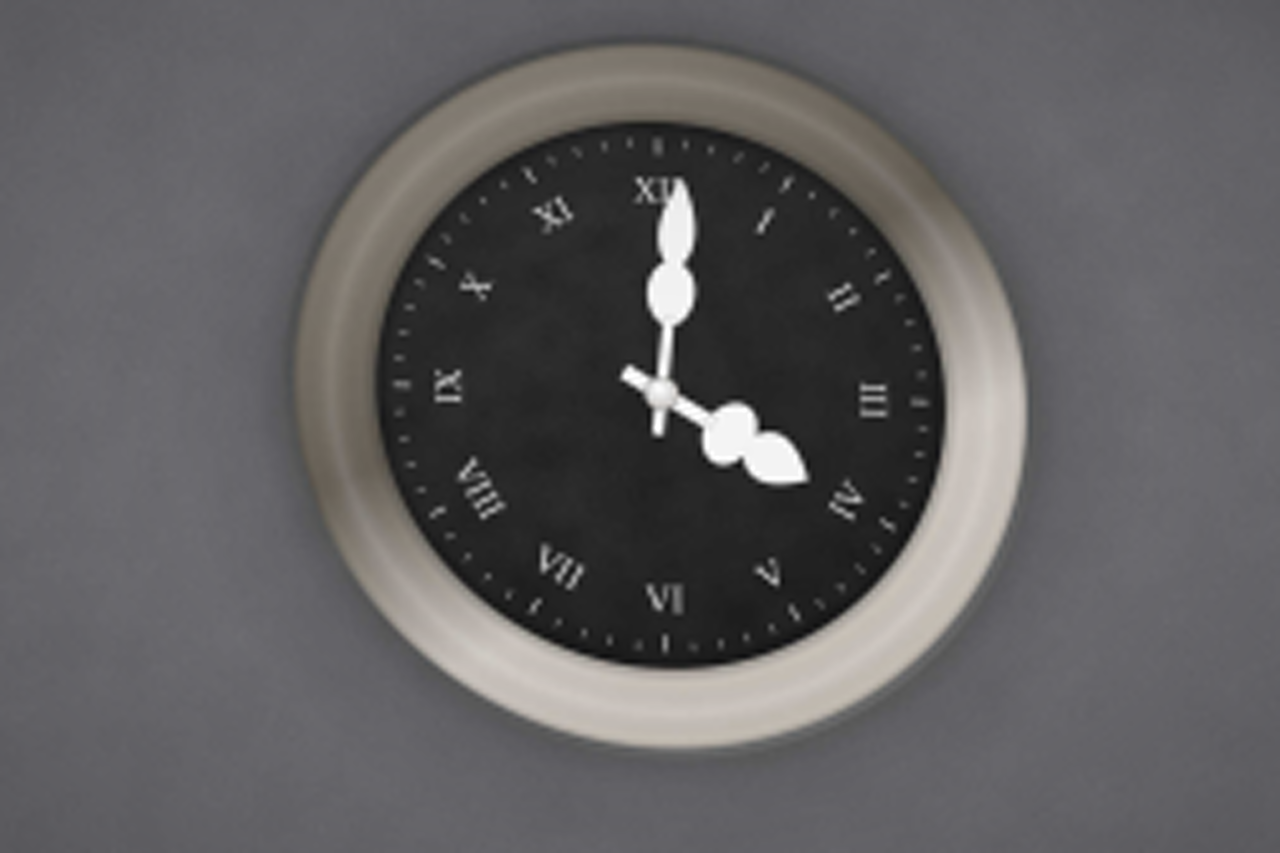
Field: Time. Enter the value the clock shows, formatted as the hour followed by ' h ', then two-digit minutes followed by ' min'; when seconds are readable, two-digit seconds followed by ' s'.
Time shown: 4 h 01 min
